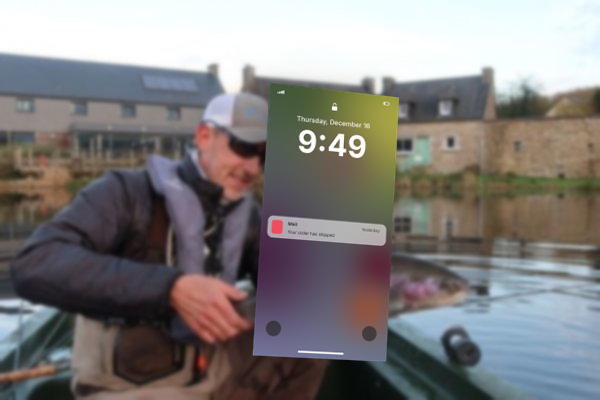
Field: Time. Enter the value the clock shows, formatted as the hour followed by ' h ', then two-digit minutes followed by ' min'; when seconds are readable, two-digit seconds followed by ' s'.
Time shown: 9 h 49 min
